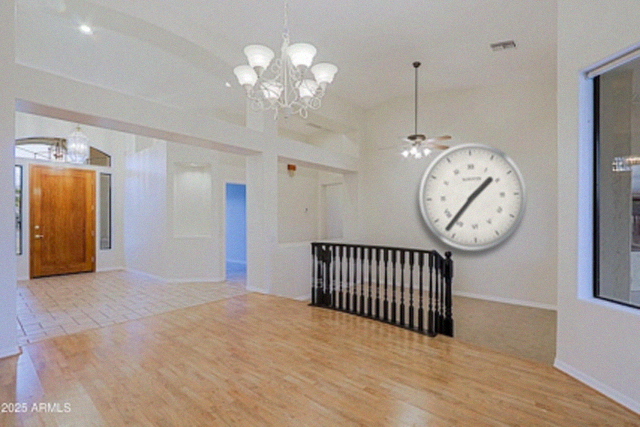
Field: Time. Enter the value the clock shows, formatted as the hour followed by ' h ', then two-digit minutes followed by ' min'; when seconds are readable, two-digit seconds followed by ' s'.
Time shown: 1 h 37 min
